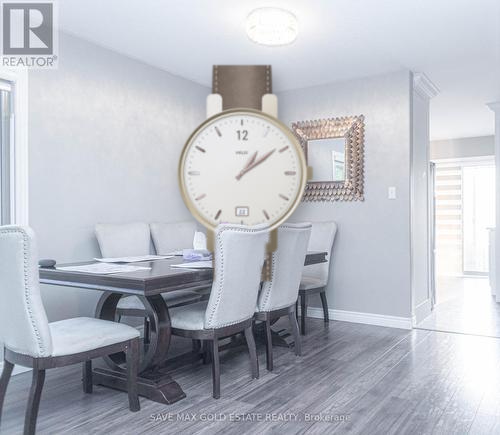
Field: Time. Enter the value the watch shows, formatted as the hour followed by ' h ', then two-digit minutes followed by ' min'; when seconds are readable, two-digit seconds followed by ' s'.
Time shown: 1 h 09 min
